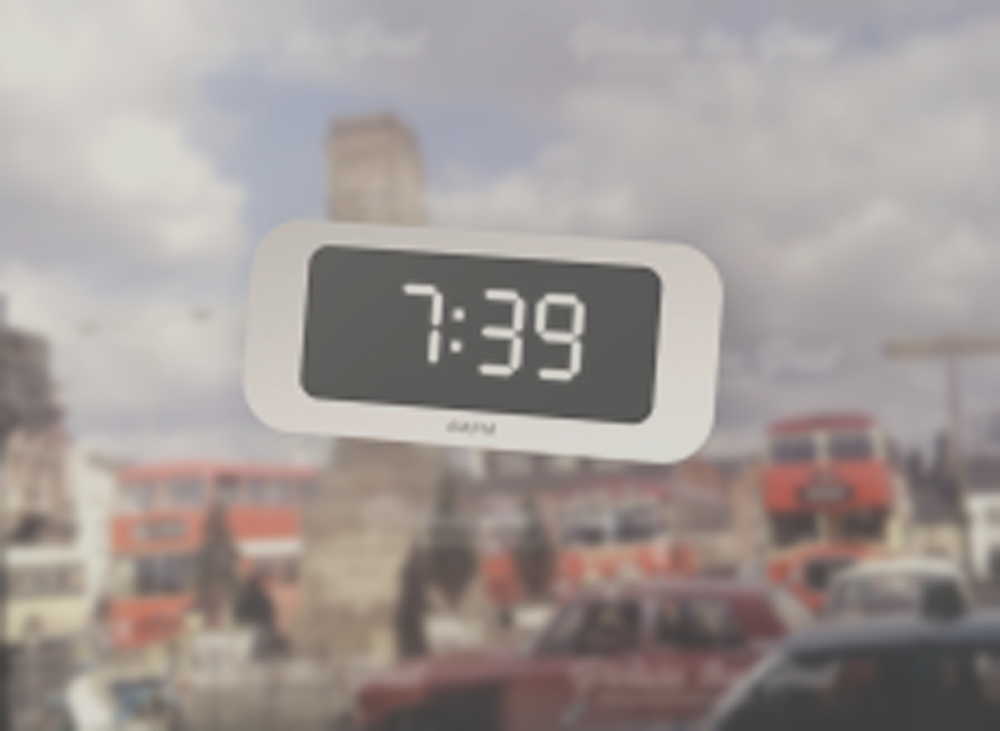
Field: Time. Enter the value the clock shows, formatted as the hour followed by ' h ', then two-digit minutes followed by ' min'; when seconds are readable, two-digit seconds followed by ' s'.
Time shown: 7 h 39 min
